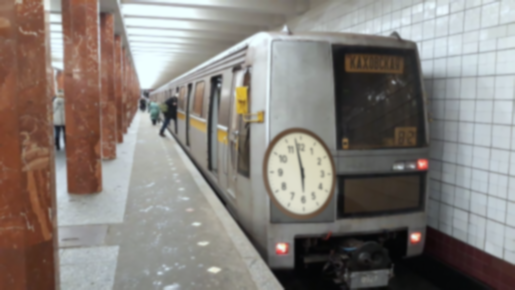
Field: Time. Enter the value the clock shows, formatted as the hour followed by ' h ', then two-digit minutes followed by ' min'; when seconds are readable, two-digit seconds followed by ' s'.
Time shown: 5 h 58 min
